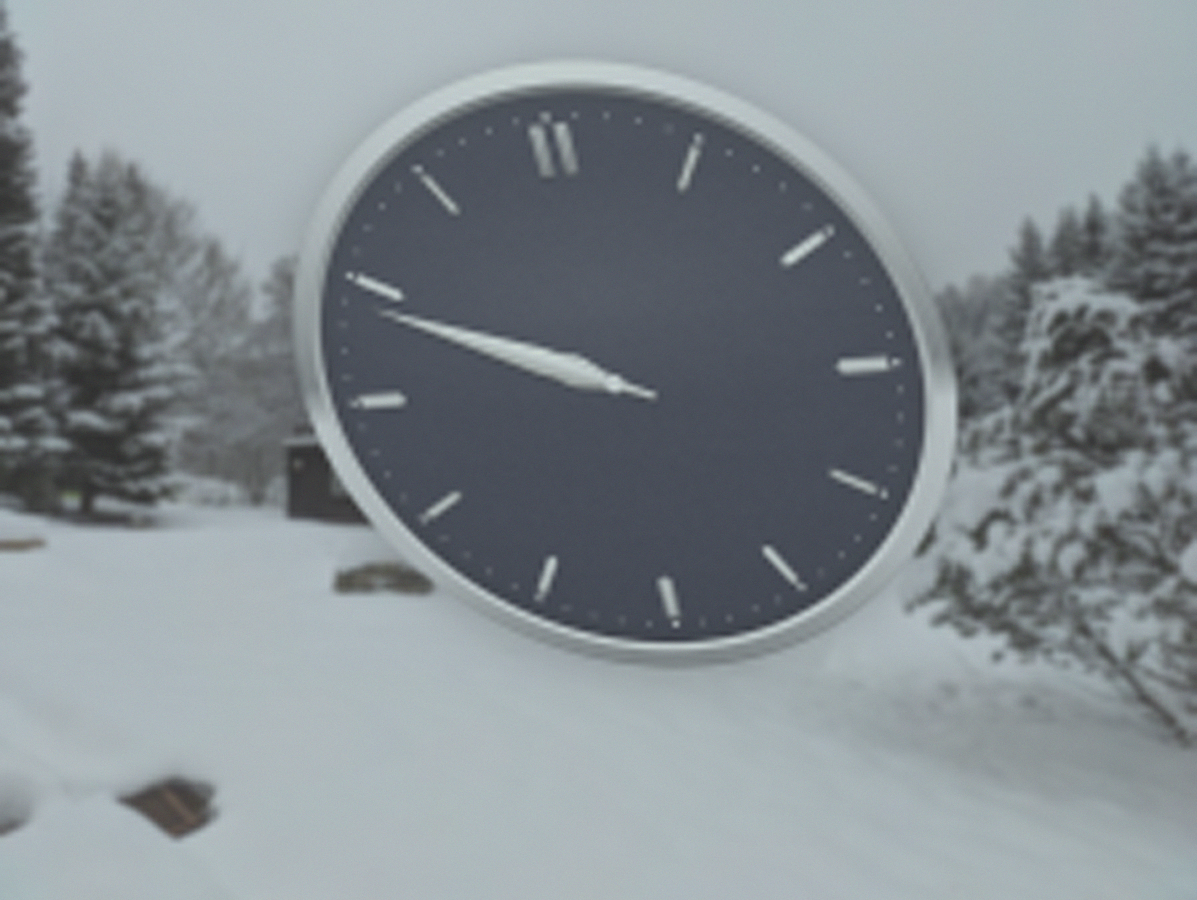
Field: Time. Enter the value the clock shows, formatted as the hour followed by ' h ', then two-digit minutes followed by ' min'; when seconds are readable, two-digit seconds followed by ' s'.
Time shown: 9 h 49 min
